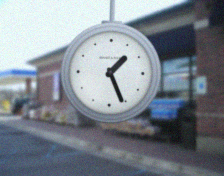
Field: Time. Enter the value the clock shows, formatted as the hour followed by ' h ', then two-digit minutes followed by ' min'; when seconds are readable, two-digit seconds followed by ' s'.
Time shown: 1 h 26 min
